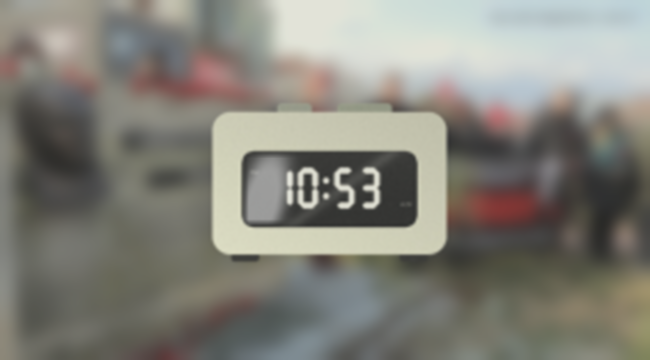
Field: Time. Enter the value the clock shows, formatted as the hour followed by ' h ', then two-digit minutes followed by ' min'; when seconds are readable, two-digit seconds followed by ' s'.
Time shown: 10 h 53 min
